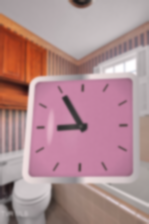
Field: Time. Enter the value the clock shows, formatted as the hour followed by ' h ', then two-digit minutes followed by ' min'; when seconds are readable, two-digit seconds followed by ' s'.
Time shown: 8 h 55 min
